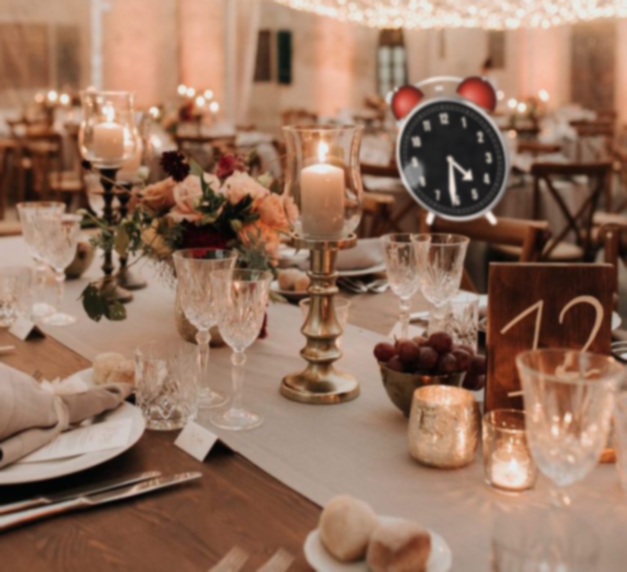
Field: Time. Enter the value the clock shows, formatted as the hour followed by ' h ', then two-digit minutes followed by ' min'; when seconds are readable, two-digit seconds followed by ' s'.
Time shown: 4 h 31 min
